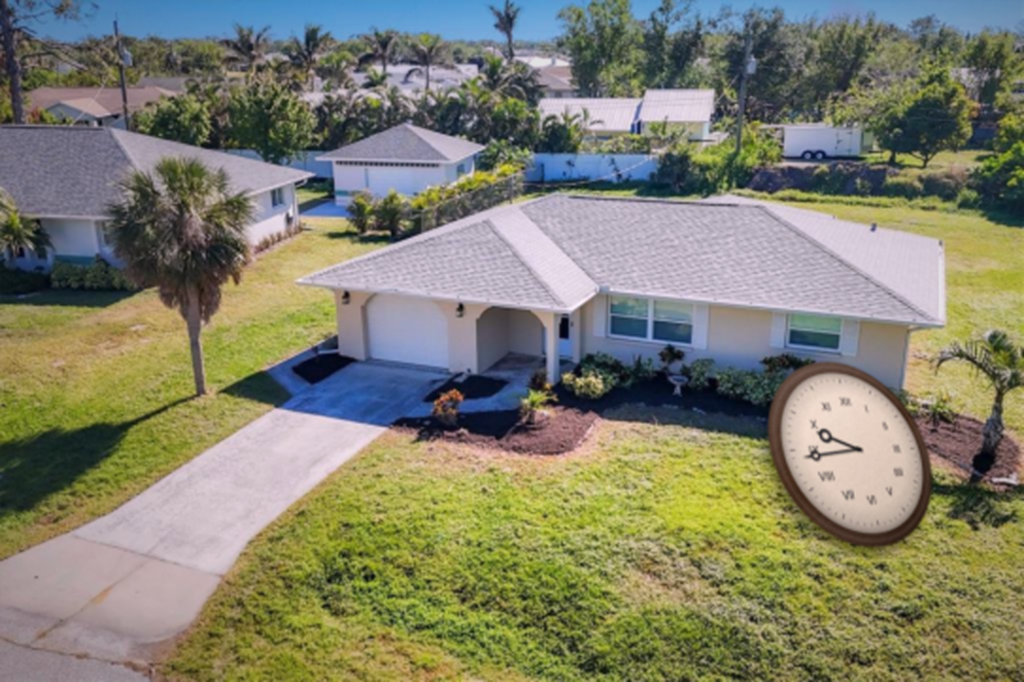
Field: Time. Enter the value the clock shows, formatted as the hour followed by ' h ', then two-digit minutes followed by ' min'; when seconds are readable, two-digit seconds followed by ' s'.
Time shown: 9 h 44 min
